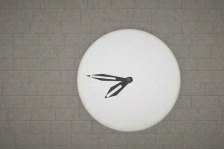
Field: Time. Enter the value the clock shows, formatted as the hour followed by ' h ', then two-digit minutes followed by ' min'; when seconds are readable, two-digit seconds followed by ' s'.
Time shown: 7 h 46 min
